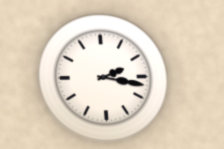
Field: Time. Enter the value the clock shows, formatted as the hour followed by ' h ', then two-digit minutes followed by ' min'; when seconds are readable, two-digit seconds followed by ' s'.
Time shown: 2 h 17 min
